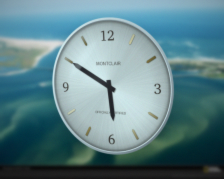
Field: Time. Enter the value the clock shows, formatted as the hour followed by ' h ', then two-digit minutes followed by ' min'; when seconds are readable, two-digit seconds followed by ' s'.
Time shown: 5 h 50 min
